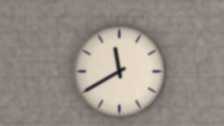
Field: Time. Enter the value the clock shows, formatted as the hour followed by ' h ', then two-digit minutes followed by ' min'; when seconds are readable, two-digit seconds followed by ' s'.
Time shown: 11 h 40 min
